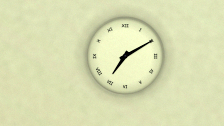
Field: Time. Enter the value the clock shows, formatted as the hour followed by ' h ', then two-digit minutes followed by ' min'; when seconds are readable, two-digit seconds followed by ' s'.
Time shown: 7 h 10 min
